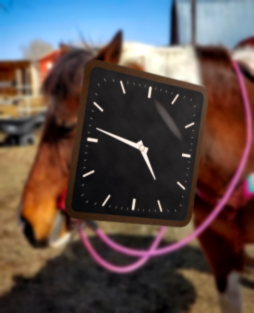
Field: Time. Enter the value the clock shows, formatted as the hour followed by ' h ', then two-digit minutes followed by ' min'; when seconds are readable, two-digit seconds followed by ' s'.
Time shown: 4 h 47 min
